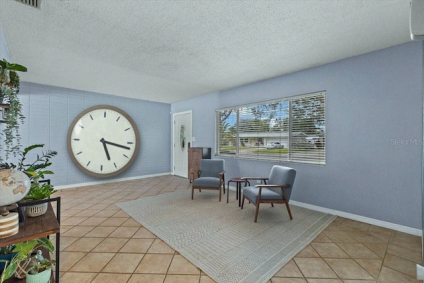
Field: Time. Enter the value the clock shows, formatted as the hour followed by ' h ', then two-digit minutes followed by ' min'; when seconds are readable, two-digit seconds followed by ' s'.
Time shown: 5 h 17 min
